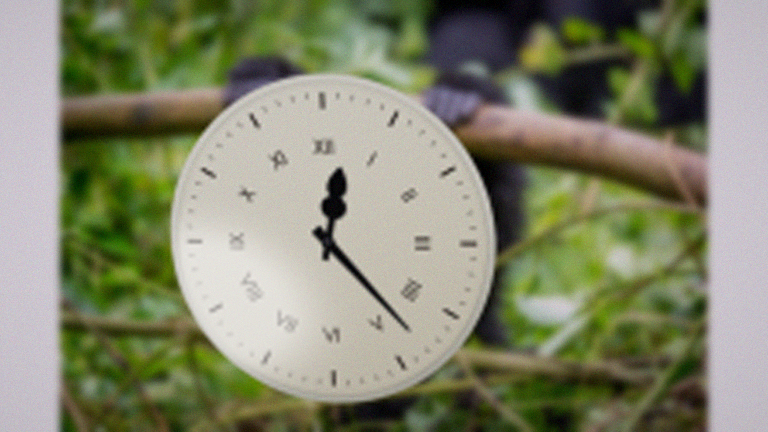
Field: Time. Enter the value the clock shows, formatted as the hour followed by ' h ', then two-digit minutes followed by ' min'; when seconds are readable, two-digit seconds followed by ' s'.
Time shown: 12 h 23 min
